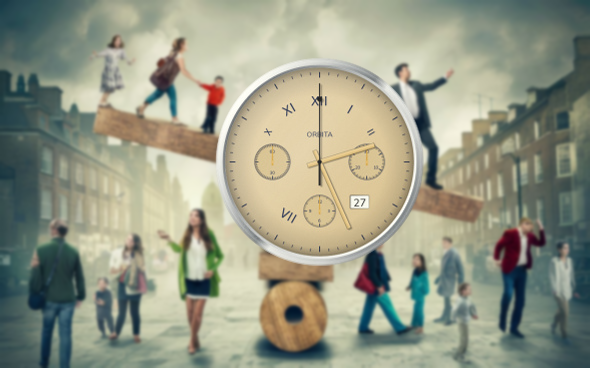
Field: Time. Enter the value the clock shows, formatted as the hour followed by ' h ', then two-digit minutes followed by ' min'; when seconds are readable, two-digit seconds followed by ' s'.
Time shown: 2 h 26 min
